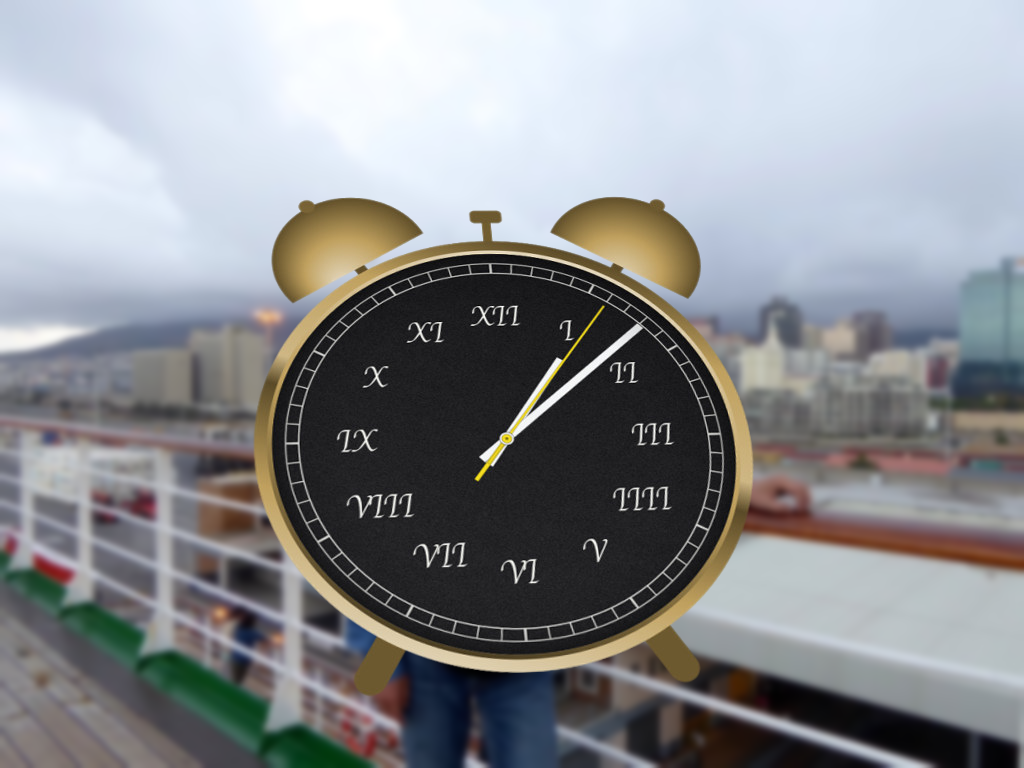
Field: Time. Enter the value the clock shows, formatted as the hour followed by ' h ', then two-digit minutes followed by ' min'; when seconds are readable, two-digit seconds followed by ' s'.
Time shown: 1 h 08 min 06 s
